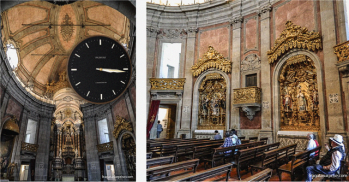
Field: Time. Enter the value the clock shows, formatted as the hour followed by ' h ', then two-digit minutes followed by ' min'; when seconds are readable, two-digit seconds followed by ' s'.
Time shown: 3 h 16 min
